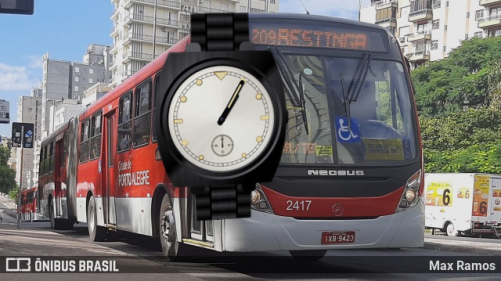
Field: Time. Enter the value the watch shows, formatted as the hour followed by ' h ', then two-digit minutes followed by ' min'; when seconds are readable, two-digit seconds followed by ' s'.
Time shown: 1 h 05 min
